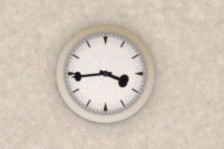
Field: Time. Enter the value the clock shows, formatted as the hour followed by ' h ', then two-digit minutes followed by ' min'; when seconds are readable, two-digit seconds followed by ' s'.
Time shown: 3 h 44 min
